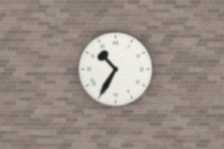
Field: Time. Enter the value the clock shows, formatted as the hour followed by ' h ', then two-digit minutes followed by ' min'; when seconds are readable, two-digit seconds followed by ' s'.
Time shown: 10 h 35 min
